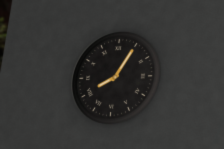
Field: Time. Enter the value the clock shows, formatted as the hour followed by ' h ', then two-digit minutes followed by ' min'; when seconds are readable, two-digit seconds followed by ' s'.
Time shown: 8 h 05 min
